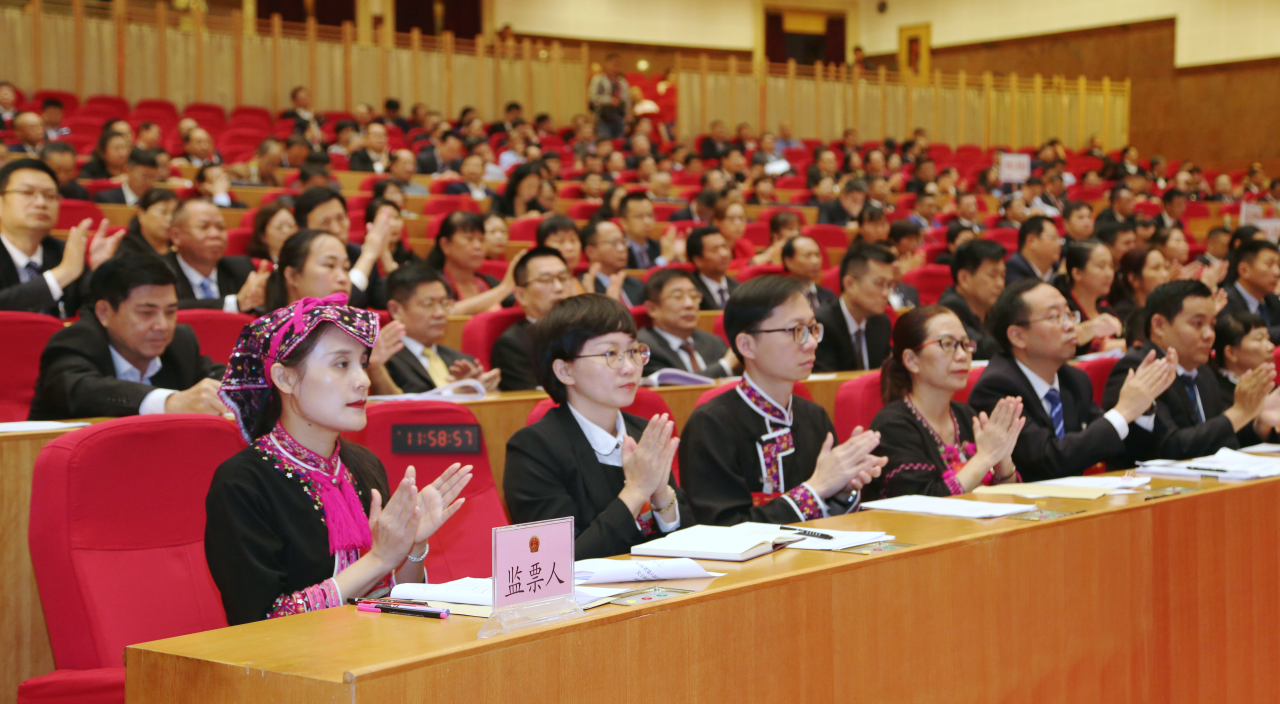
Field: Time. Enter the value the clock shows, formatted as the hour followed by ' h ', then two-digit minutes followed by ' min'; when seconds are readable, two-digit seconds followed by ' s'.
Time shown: 11 h 58 min 57 s
